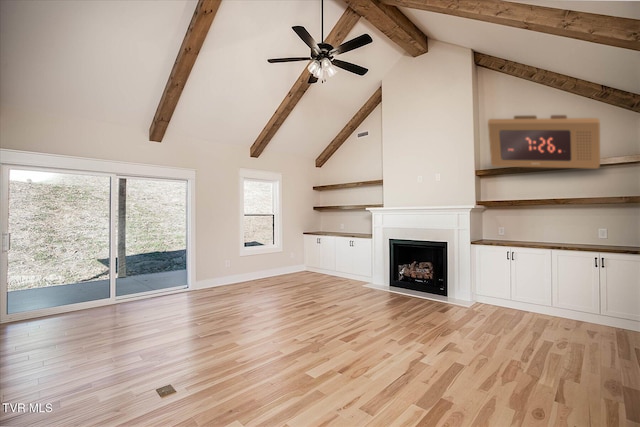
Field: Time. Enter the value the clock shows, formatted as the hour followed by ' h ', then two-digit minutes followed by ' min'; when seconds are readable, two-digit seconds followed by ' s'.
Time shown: 7 h 26 min
